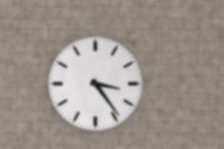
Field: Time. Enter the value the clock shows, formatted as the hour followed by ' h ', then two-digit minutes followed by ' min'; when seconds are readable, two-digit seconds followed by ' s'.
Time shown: 3 h 24 min
